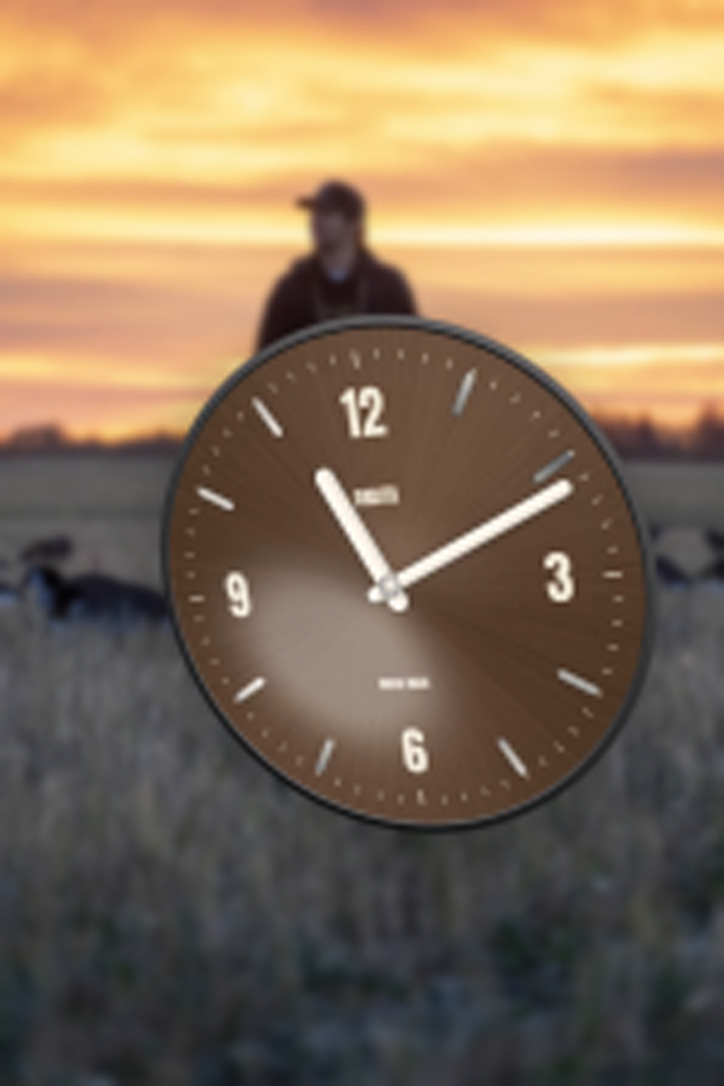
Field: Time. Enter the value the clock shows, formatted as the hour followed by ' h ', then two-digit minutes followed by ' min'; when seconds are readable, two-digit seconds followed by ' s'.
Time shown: 11 h 11 min
